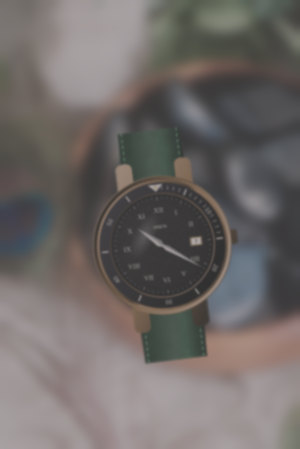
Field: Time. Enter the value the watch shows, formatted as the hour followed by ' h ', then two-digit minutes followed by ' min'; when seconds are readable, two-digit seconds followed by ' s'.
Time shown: 10 h 21 min
